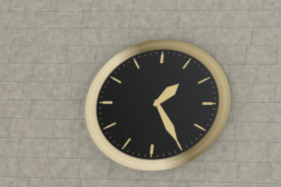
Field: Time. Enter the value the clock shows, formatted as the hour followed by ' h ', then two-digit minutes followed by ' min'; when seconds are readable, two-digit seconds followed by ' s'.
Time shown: 1 h 25 min
